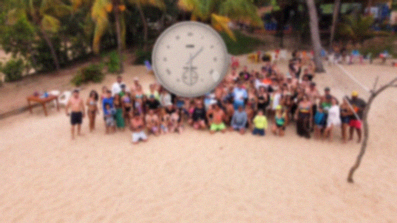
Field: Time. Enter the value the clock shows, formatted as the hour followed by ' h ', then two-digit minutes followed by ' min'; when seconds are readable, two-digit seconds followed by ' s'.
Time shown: 1 h 30 min
